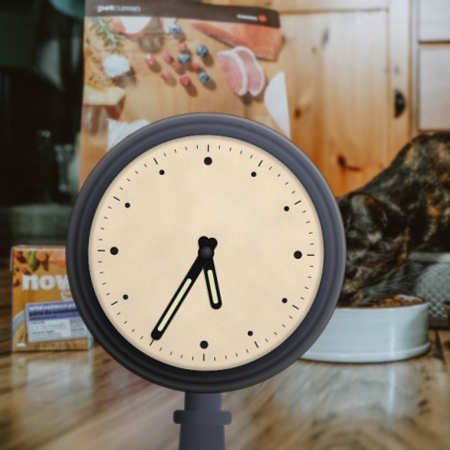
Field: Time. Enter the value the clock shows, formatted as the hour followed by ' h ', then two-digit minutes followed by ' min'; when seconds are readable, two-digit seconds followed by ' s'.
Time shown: 5 h 35 min
